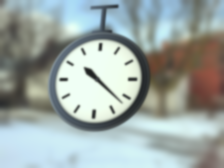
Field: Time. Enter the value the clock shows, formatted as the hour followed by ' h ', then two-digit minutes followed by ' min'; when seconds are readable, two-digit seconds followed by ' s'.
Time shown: 10 h 22 min
